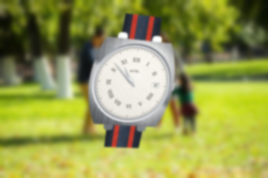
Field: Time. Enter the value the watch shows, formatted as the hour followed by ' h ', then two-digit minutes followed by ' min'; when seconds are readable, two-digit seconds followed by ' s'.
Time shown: 10 h 52 min
